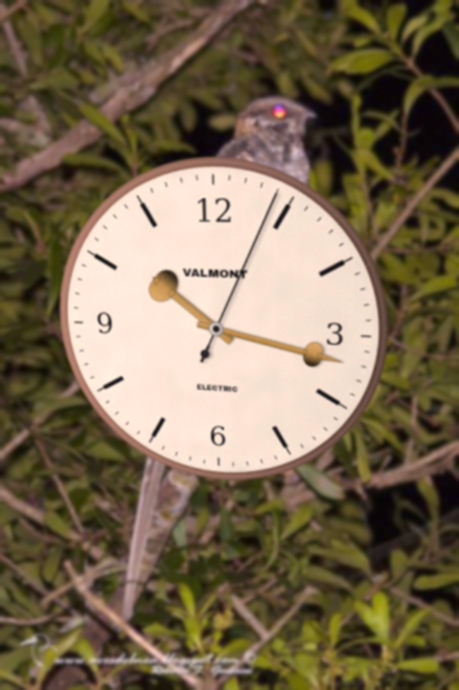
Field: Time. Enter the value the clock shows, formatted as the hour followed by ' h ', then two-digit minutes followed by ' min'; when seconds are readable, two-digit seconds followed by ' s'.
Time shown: 10 h 17 min 04 s
